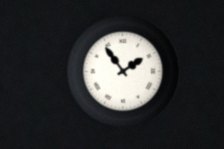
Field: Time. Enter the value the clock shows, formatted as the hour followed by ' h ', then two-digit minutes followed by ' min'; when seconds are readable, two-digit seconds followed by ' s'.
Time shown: 1 h 54 min
